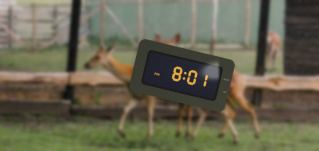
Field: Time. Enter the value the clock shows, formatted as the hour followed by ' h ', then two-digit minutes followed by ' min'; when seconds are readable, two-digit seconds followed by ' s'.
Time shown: 8 h 01 min
